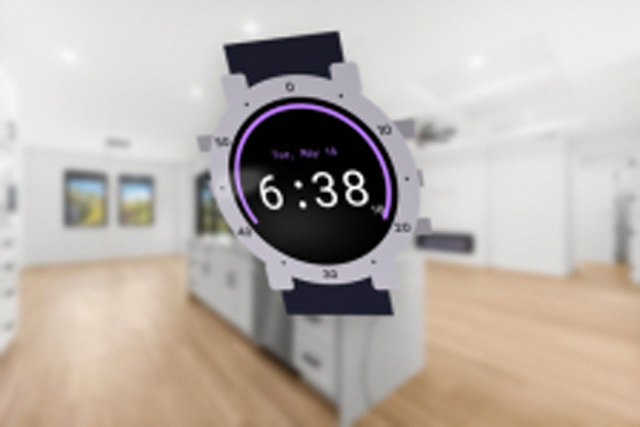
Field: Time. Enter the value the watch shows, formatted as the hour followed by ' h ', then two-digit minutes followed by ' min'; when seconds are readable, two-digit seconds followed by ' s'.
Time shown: 6 h 38 min
